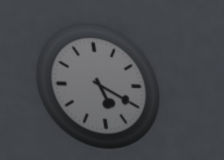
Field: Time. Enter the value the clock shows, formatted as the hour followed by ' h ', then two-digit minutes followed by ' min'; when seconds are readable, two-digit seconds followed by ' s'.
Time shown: 5 h 20 min
